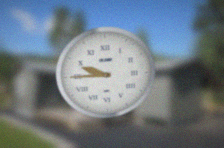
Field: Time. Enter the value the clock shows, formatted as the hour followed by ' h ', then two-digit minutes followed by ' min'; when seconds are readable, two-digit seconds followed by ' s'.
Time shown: 9 h 45 min
